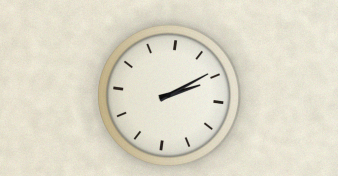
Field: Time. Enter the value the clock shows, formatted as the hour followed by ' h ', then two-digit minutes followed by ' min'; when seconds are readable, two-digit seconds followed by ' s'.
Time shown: 2 h 09 min
